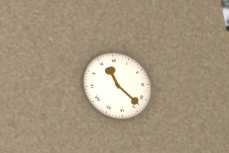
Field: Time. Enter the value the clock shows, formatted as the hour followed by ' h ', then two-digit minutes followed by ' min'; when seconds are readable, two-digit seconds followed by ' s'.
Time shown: 11 h 23 min
